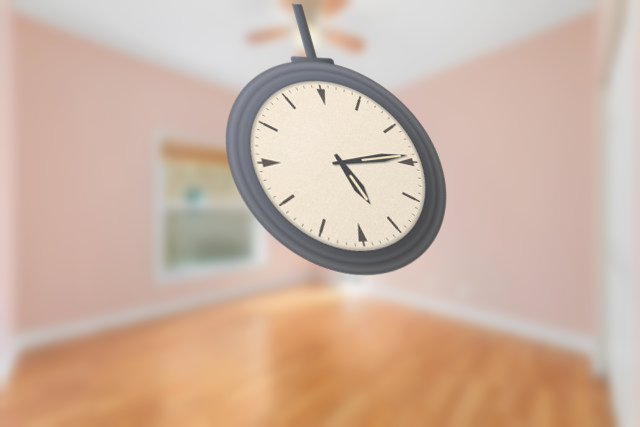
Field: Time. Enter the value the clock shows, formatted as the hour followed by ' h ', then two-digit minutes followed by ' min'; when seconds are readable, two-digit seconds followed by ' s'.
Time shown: 5 h 14 min
